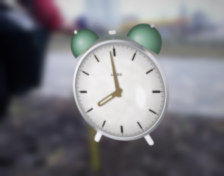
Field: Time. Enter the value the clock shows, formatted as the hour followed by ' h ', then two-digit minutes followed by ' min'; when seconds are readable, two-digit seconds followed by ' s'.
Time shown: 7 h 59 min
